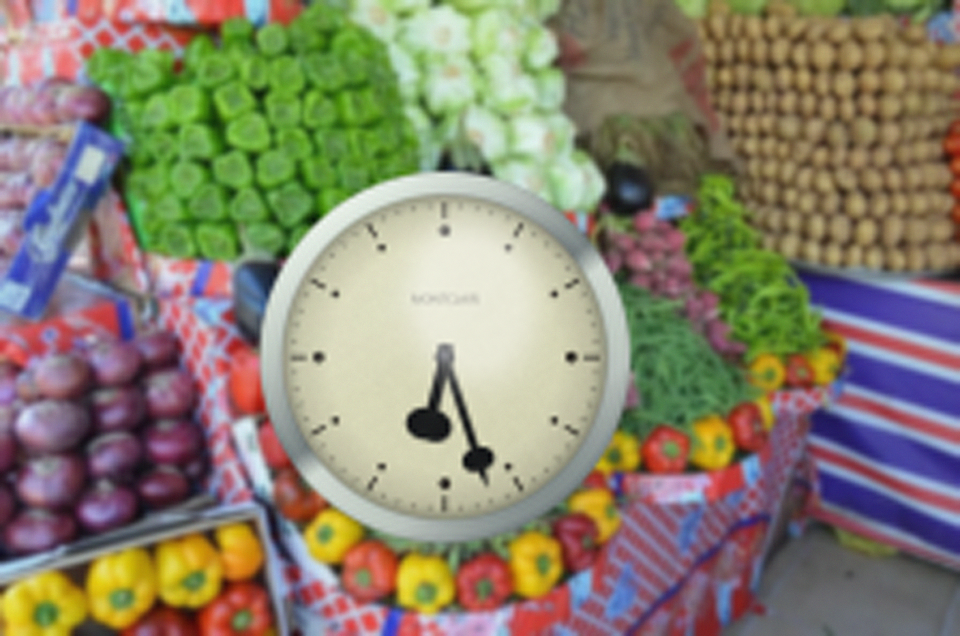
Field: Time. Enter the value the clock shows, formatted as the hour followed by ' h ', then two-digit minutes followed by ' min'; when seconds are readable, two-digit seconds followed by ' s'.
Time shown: 6 h 27 min
